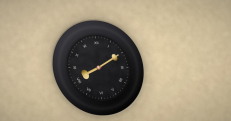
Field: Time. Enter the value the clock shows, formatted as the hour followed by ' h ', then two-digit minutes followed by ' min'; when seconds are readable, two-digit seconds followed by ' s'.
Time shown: 8 h 10 min
